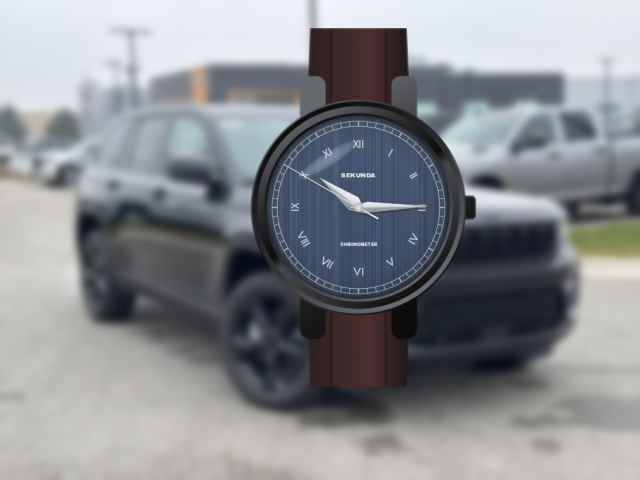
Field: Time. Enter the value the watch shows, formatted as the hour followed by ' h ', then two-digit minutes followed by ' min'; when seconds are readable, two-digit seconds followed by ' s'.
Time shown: 10 h 14 min 50 s
